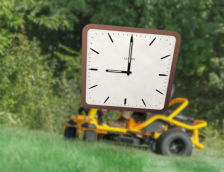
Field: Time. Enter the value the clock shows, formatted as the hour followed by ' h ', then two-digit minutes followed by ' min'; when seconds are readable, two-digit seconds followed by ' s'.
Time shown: 9 h 00 min
